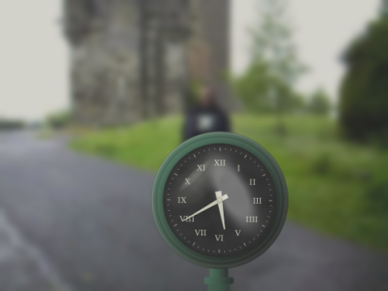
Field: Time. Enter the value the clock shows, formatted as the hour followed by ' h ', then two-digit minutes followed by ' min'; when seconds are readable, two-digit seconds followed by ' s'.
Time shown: 5 h 40 min
